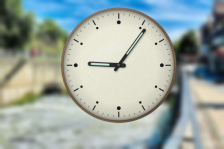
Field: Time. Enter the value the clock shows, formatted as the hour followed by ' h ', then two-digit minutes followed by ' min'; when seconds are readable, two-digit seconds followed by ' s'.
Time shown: 9 h 06 min
